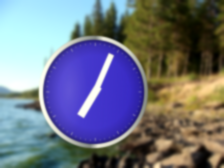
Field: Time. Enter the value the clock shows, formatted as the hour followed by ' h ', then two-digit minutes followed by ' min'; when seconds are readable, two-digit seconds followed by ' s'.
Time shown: 7 h 04 min
